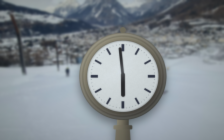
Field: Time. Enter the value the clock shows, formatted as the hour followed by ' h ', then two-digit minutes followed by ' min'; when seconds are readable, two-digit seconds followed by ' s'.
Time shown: 5 h 59 min
